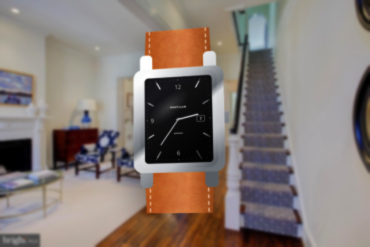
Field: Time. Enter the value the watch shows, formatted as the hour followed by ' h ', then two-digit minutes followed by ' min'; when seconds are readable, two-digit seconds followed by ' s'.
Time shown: 2 h 36 min
